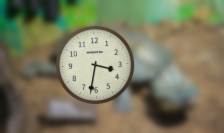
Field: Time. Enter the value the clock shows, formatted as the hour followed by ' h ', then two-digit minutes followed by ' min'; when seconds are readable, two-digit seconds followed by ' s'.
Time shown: 3 h 32 min
